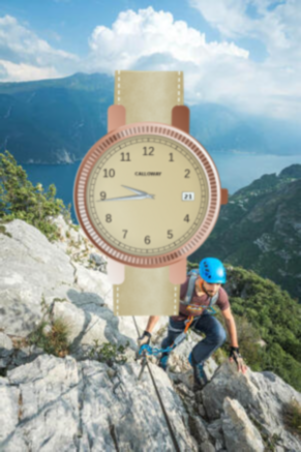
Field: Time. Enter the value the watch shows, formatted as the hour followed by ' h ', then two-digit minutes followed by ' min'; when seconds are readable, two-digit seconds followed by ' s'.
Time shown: 9 h 44 min
